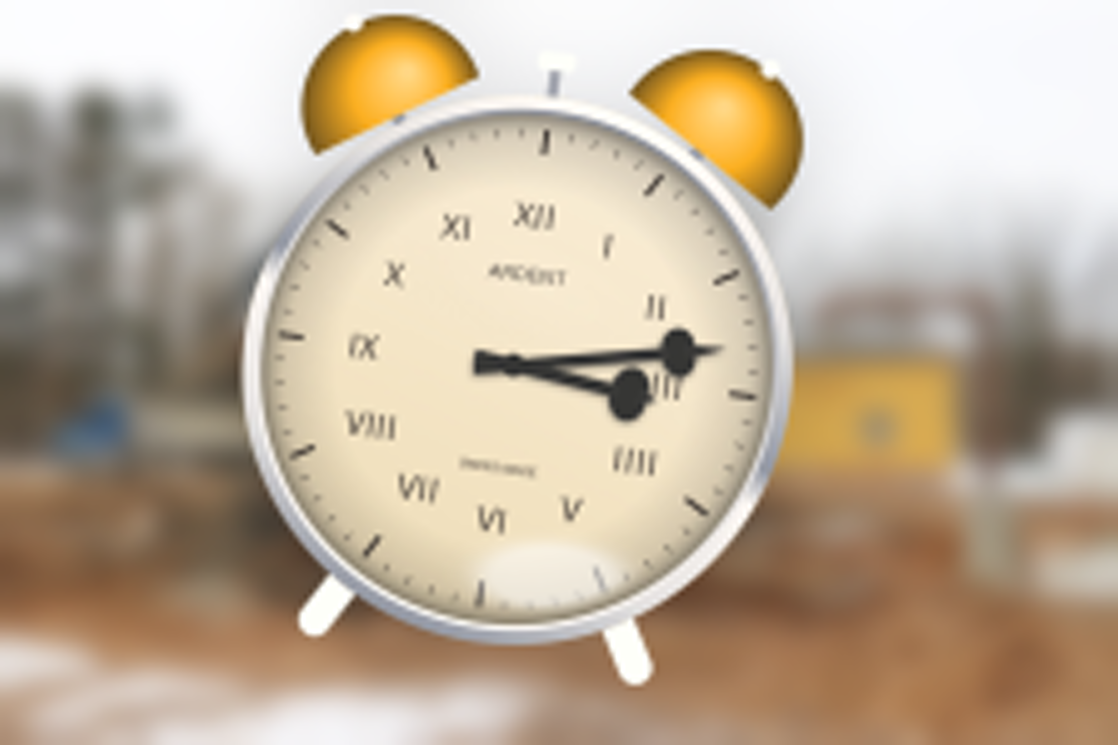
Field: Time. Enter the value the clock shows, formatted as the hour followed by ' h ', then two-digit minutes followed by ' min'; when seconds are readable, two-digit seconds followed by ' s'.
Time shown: 3 h 13 min
